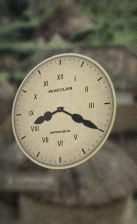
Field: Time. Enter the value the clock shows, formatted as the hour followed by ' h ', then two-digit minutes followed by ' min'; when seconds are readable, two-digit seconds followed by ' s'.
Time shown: 8 h 20 min
